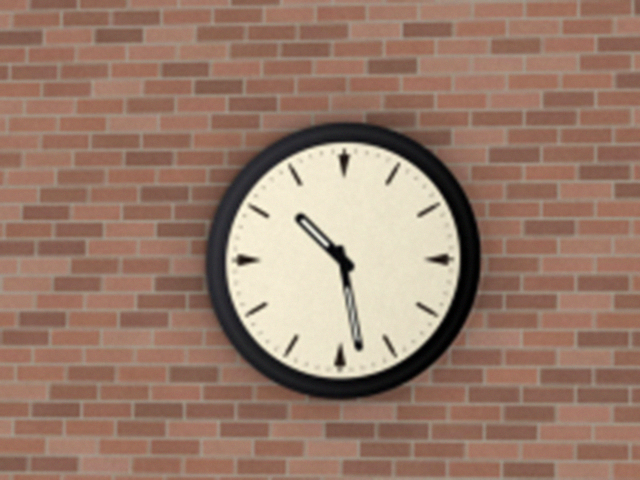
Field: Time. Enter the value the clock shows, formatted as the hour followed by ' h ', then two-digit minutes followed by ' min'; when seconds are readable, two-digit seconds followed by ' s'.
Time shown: 10 h 28 min
